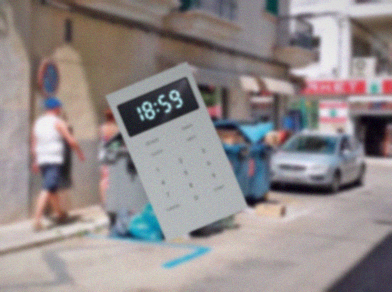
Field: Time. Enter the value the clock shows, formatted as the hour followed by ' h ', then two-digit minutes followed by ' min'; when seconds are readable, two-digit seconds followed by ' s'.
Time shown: 18 h 59 min
